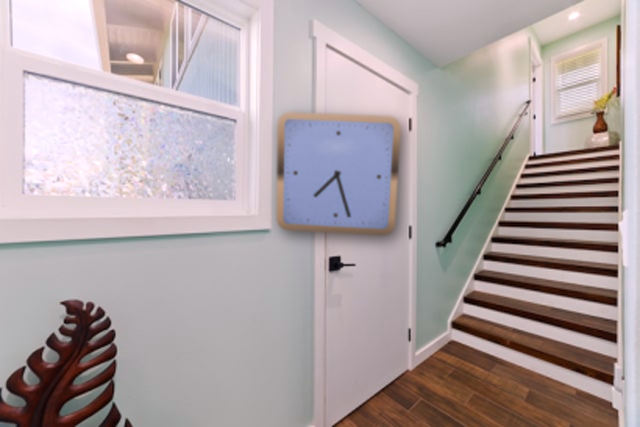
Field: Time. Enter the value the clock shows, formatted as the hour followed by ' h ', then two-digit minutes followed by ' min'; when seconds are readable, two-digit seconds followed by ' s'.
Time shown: 7 h 27 min
